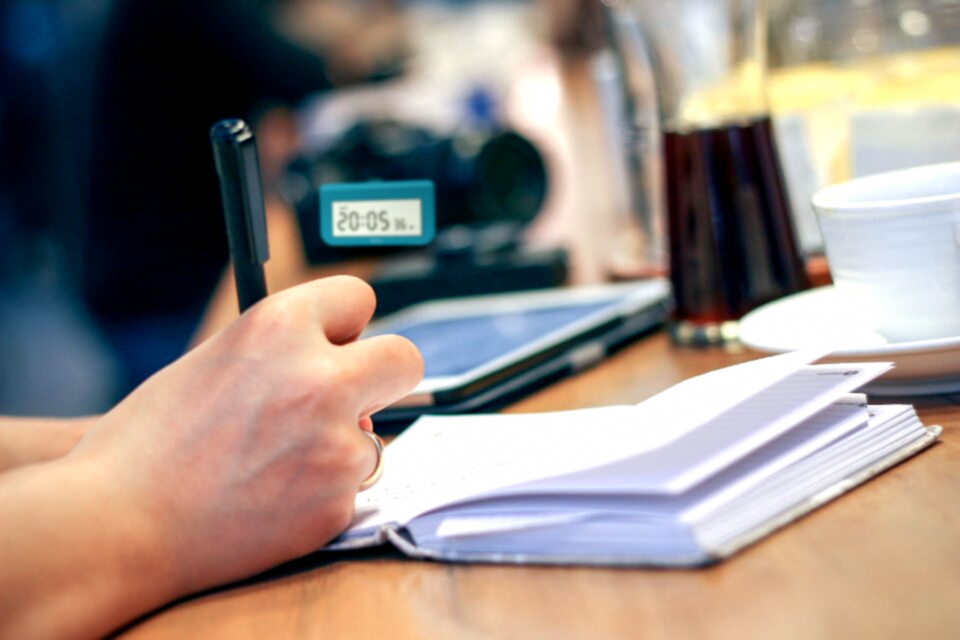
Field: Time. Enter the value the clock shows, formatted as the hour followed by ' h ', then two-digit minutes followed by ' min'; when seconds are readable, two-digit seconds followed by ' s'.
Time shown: 20 h 05 min
